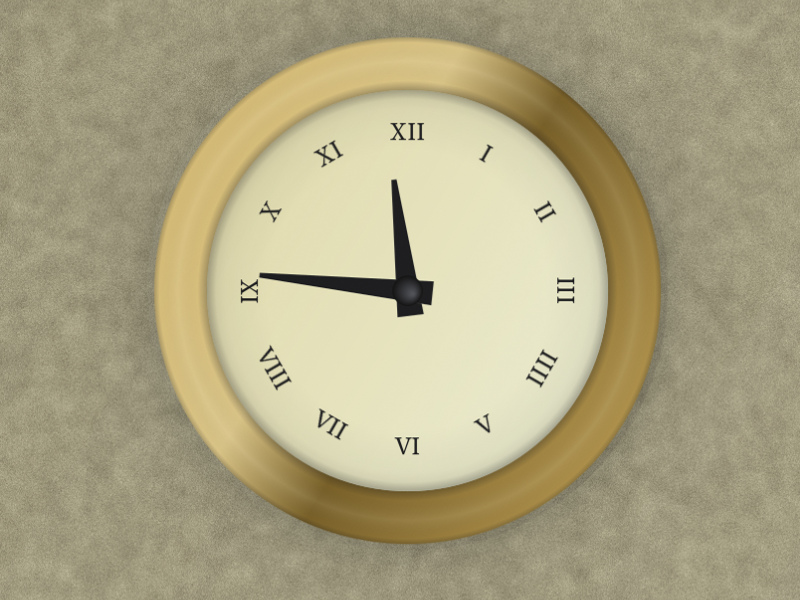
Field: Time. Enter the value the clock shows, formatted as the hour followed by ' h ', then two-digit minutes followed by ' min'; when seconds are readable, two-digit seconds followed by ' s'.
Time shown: 11 h 46 min
